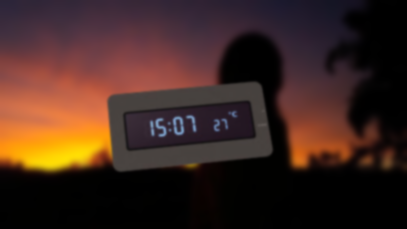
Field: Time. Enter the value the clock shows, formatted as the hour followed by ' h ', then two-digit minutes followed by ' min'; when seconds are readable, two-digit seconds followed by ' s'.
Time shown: 15 h 07 min
